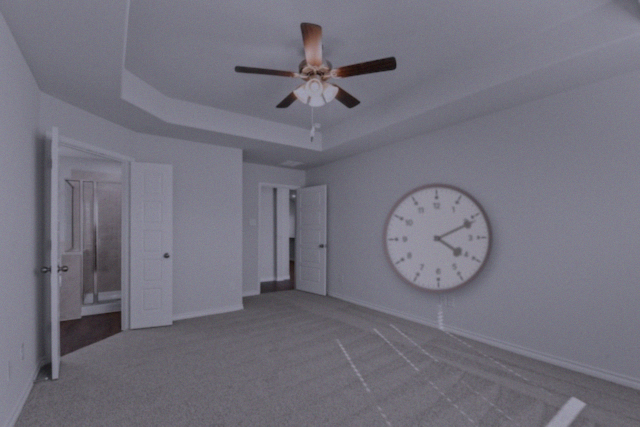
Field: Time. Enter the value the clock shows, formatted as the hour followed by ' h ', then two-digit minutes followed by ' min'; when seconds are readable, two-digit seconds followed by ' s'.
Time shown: 4 h 11 min
